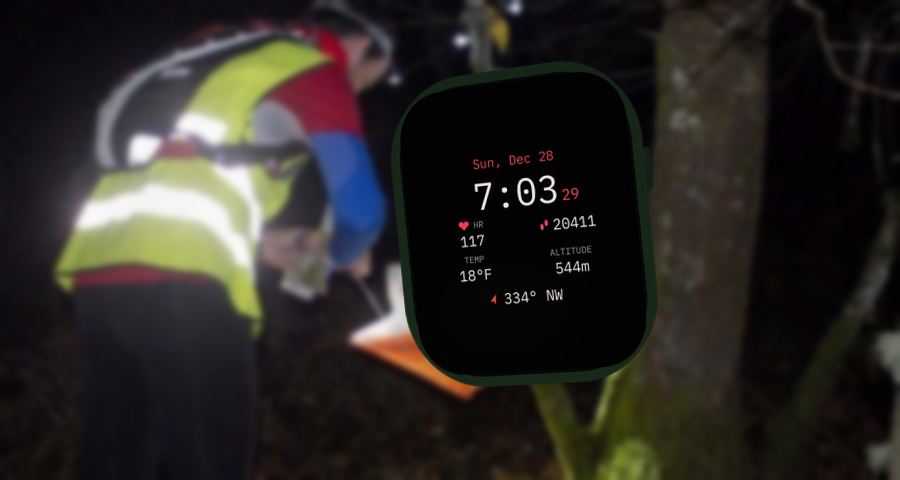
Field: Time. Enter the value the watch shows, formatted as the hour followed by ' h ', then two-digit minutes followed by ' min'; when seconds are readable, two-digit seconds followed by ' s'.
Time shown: 7 h 03 min 29 s
